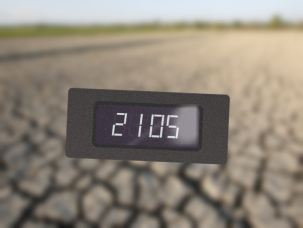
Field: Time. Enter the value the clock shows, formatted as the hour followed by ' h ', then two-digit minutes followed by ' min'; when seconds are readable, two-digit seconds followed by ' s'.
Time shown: 21 h 05 min
